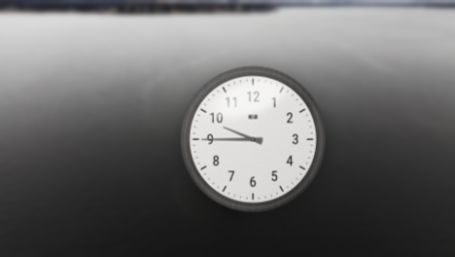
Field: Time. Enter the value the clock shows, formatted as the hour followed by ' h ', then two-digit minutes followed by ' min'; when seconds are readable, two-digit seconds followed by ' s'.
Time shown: 9 h 45 min
